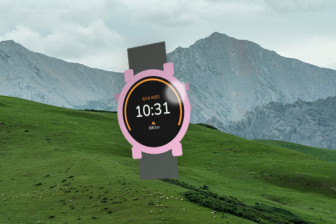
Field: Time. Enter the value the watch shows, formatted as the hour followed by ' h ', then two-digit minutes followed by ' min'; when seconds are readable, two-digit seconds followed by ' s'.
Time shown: 10 h 31 min
